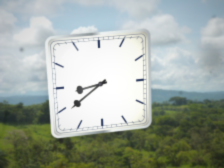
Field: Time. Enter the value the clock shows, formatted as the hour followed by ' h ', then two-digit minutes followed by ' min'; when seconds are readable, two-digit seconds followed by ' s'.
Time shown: 8 h 39 min
